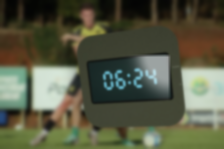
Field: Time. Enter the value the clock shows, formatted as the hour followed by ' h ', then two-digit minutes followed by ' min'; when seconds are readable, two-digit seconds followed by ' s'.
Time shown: 6 h 24 min
